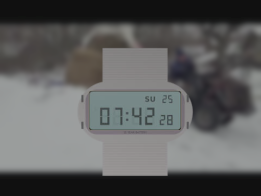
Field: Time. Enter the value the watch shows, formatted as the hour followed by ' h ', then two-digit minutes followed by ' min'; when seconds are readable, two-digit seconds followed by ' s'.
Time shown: 7 h 42 min 28 s
